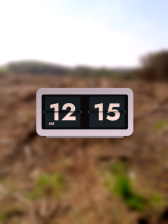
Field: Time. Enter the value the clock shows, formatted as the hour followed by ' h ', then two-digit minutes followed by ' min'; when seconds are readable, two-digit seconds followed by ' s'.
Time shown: 12 h 15 min
